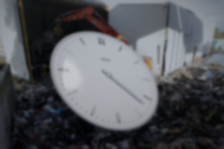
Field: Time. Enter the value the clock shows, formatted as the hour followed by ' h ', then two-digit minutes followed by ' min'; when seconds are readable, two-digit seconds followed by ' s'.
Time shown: 4 h 22 min
